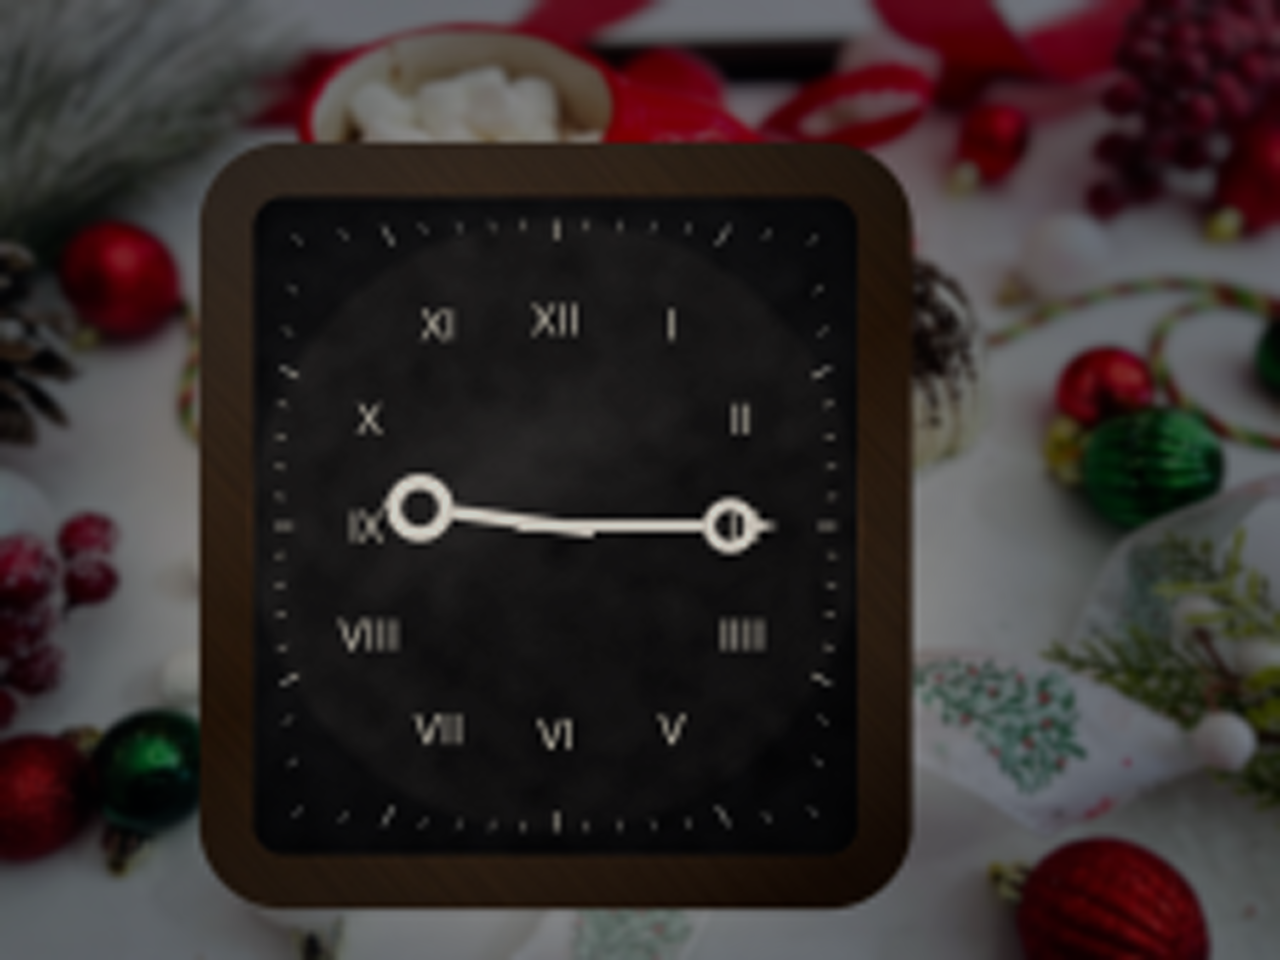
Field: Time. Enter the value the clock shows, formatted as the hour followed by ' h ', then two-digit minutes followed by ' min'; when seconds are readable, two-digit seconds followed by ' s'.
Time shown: 9 h 15 min
